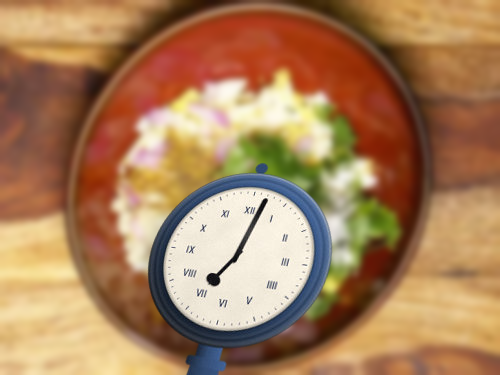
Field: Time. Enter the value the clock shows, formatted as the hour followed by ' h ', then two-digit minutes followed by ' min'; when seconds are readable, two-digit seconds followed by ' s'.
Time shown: 7 h 02 min
